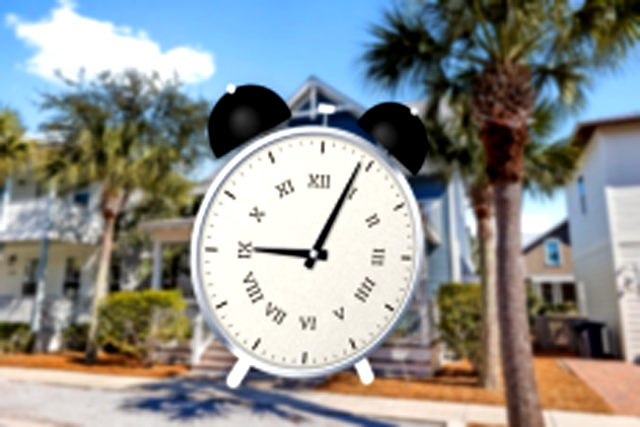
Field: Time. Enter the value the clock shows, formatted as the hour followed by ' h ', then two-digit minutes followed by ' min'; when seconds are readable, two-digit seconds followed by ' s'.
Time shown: 9 h 04 min
